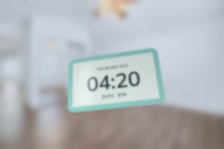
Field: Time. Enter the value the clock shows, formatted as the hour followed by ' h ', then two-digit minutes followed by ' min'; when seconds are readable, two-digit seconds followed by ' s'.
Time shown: 4 h 20 min
